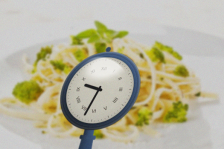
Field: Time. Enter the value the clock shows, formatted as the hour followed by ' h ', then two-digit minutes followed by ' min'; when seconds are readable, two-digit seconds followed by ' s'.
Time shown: 9 h 33 min
